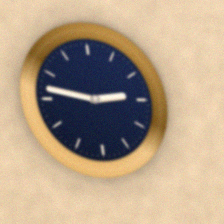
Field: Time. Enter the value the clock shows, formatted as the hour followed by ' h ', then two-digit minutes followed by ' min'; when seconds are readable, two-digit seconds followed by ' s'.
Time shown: 2 h 47 min
